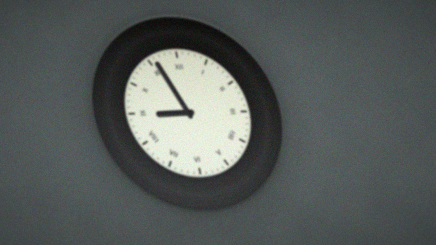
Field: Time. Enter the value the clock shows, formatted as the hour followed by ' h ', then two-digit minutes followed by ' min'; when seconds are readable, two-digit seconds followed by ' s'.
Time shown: 8 h 56 min
